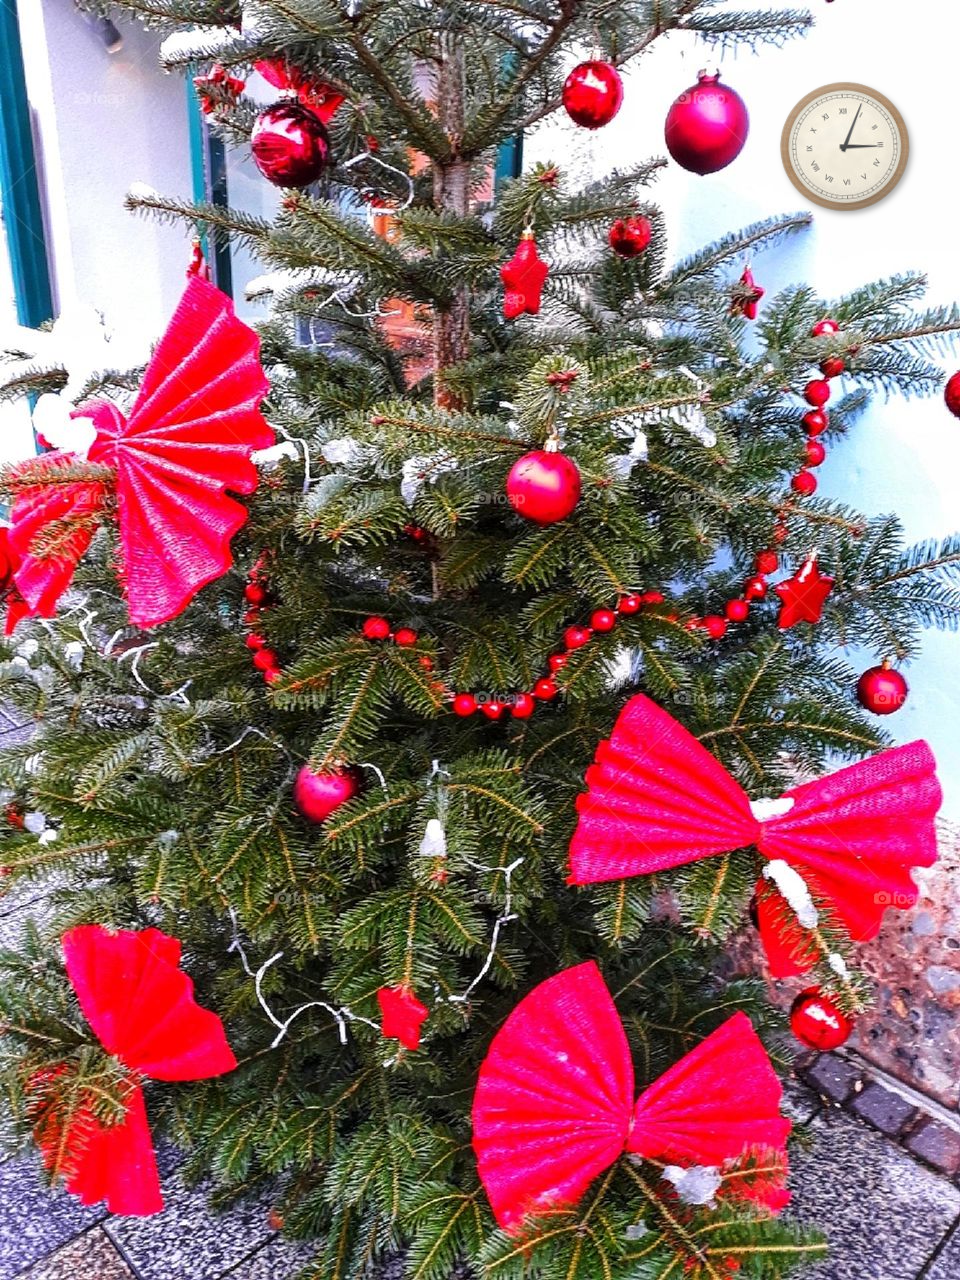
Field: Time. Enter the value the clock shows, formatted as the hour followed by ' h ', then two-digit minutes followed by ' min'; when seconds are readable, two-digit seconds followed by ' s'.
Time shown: 3 h 04 min
